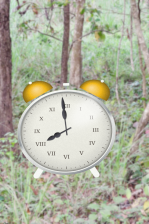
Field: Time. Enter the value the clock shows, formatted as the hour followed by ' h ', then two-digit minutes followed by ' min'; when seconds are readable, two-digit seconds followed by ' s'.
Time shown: 7 h 59 min
